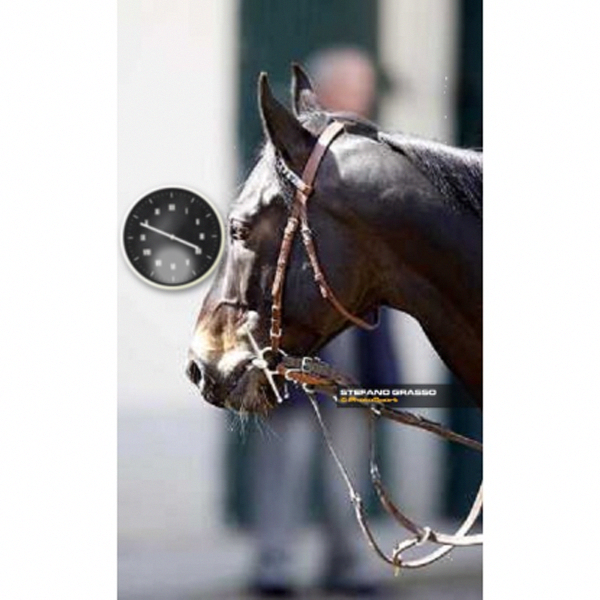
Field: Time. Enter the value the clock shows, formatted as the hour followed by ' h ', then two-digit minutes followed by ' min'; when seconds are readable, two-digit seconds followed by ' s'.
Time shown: 3 h 49 min
